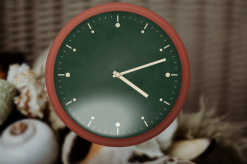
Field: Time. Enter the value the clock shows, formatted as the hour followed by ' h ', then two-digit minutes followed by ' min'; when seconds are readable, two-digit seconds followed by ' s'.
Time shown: 4 h 12 min
